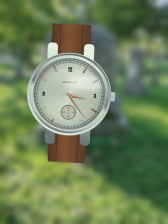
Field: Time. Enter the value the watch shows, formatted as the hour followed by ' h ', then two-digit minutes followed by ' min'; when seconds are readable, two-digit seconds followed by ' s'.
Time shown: 3 h 24 min
